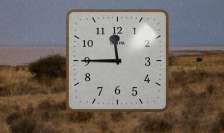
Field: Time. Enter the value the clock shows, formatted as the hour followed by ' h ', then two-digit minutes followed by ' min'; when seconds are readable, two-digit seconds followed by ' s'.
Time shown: 11 h 45 min
